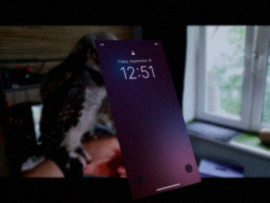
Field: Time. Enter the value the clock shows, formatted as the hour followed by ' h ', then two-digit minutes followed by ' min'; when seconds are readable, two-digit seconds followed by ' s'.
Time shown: 12 h 51 min
